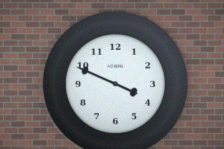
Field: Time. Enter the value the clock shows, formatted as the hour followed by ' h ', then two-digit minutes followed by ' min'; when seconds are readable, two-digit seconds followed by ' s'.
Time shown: 3 h 49 min
